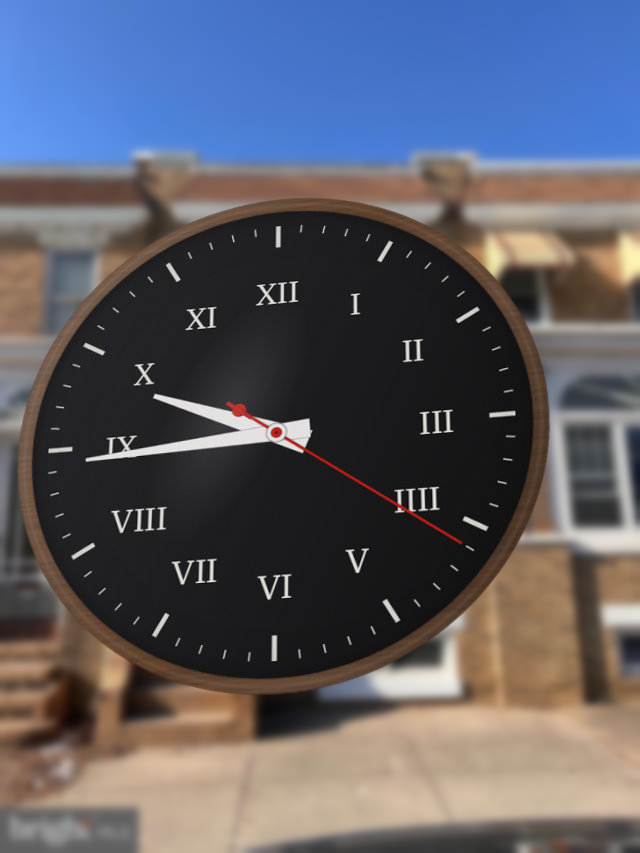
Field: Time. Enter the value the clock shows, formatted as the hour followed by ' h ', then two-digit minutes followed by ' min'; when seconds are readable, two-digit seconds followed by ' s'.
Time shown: 9 h 44 min 21 s
